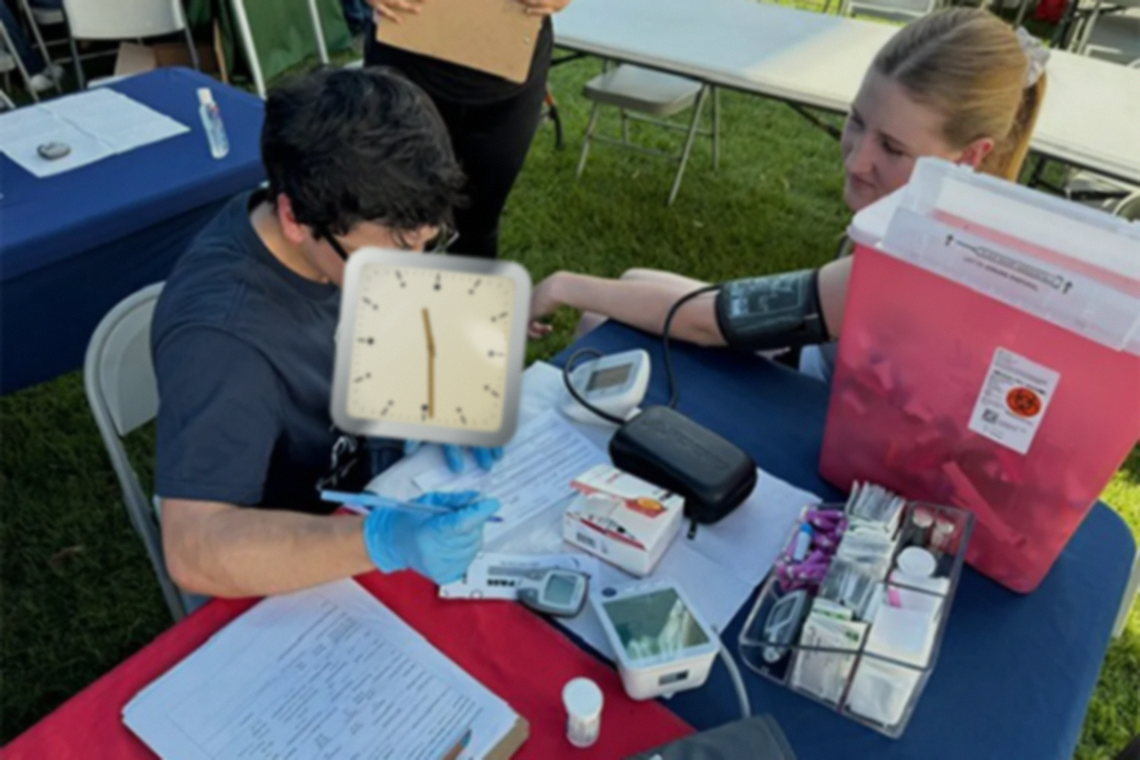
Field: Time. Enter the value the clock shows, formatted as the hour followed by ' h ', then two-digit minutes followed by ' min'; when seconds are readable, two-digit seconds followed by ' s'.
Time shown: 11 h 29 min
